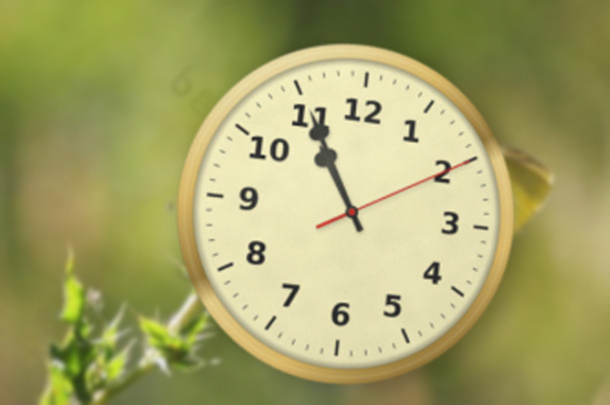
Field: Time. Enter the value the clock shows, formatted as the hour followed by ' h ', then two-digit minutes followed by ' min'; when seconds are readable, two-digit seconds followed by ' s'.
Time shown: 10 h 55 min 10 s
